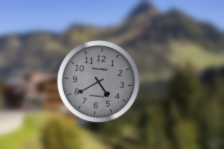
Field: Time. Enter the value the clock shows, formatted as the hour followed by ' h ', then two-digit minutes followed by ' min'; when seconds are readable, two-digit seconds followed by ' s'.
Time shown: 4 h 39 min
